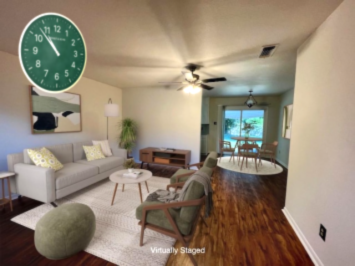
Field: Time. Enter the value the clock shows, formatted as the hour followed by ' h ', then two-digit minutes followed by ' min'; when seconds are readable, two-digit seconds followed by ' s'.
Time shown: 10 h 53 min
